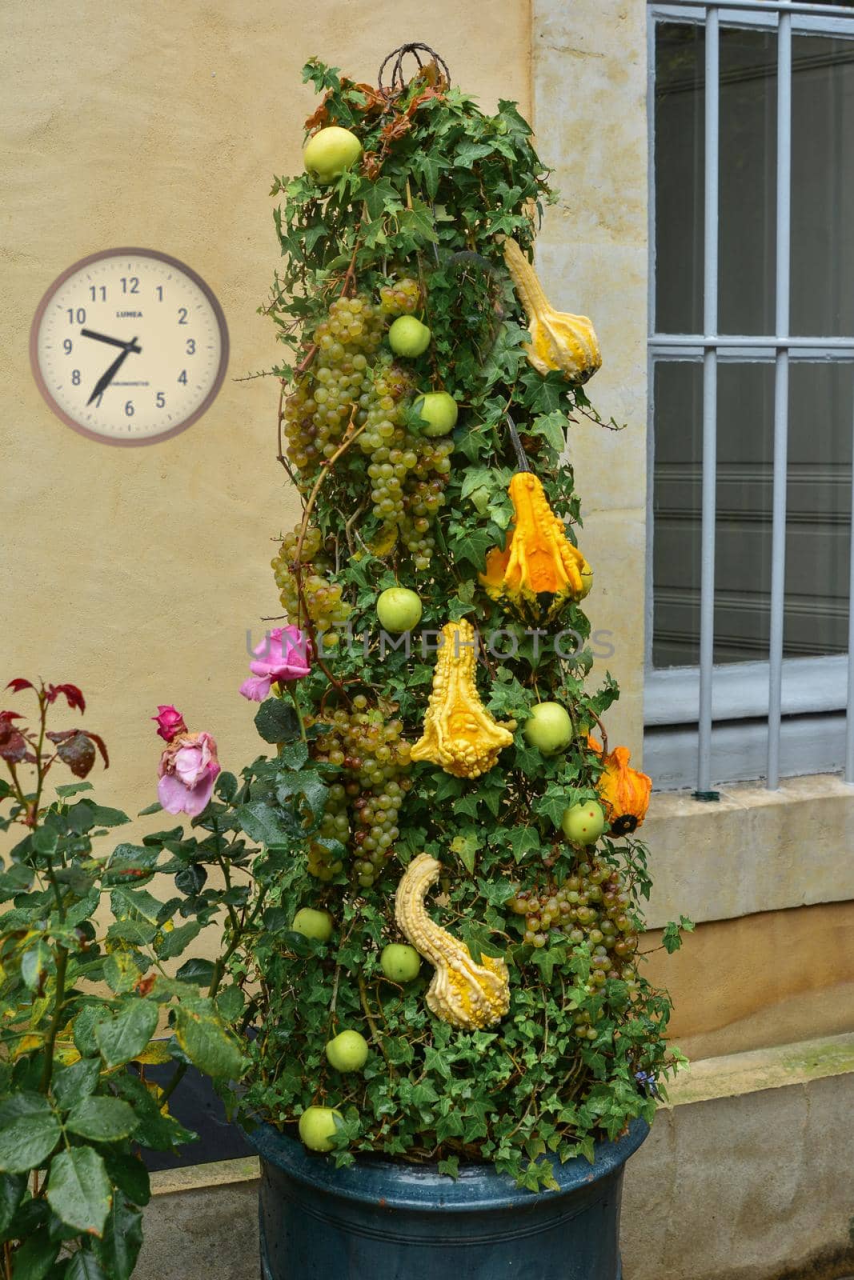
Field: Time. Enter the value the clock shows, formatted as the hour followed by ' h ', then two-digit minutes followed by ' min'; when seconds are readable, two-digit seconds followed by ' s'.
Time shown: 9 h 36 min
